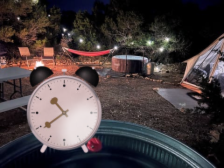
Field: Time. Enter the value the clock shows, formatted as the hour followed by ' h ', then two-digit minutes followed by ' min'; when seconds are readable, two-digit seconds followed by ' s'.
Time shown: 10 h 39 min
